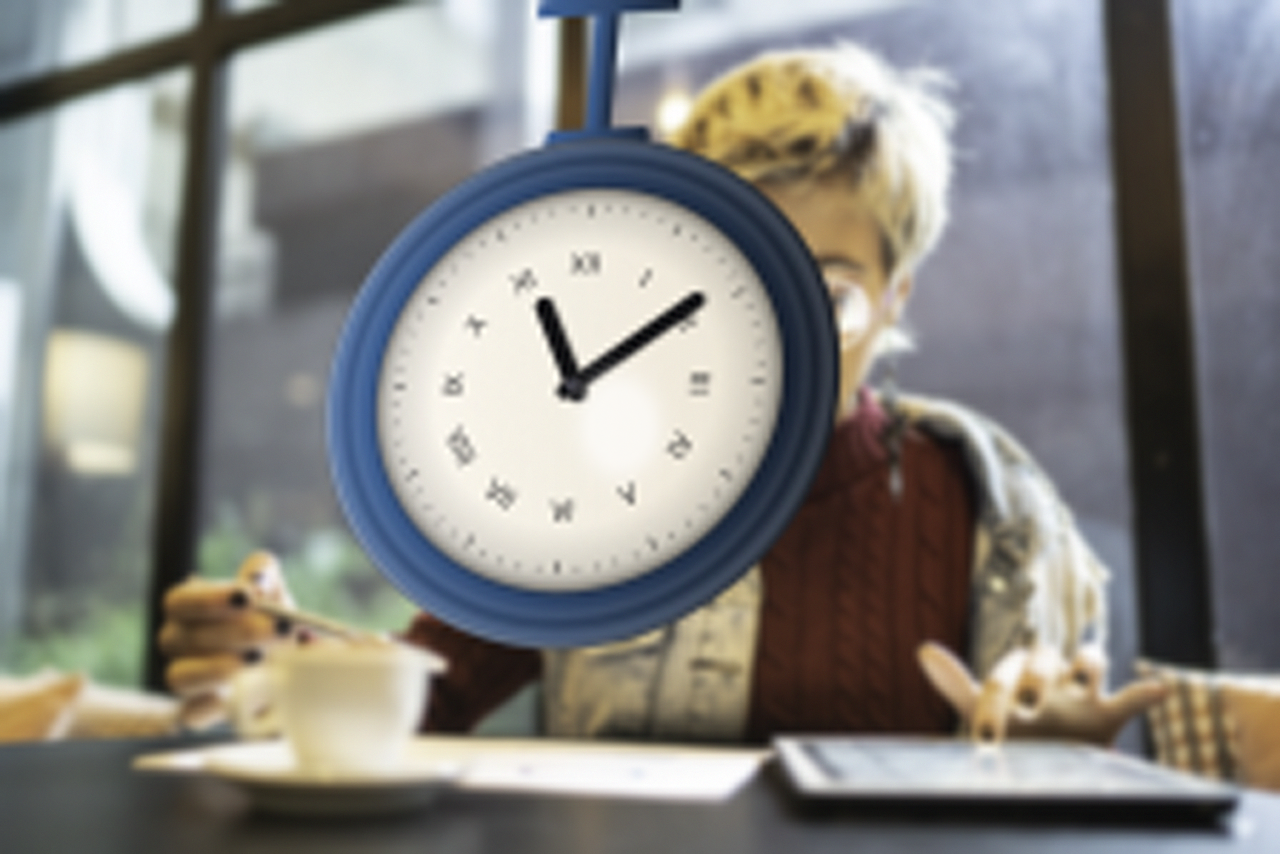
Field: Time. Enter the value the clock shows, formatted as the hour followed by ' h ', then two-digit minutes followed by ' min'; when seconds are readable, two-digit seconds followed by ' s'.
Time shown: 11 h 09 min
